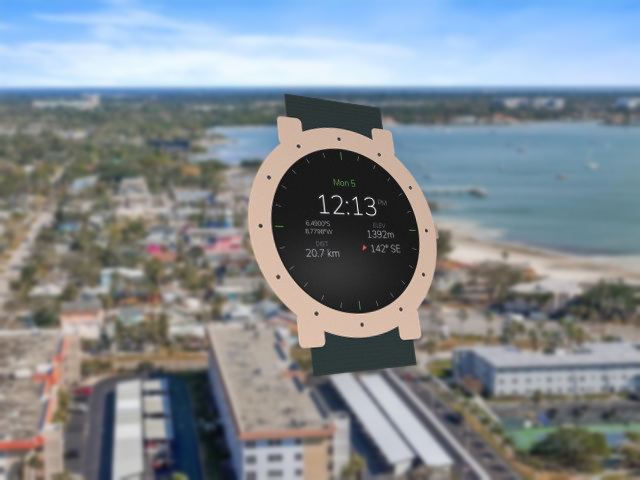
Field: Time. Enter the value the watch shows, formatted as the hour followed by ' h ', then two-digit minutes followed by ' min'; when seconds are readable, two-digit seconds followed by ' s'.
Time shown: 12 h 13 min
